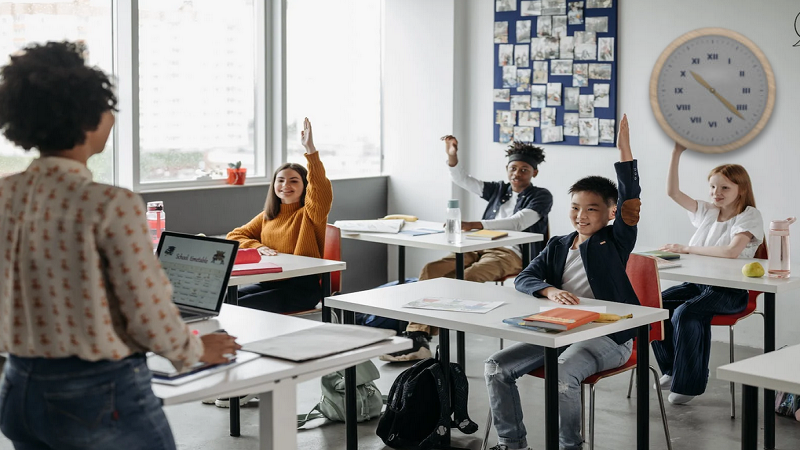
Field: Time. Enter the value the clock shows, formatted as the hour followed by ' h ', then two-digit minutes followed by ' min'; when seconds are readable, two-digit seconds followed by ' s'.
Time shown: 10 h 22 min
